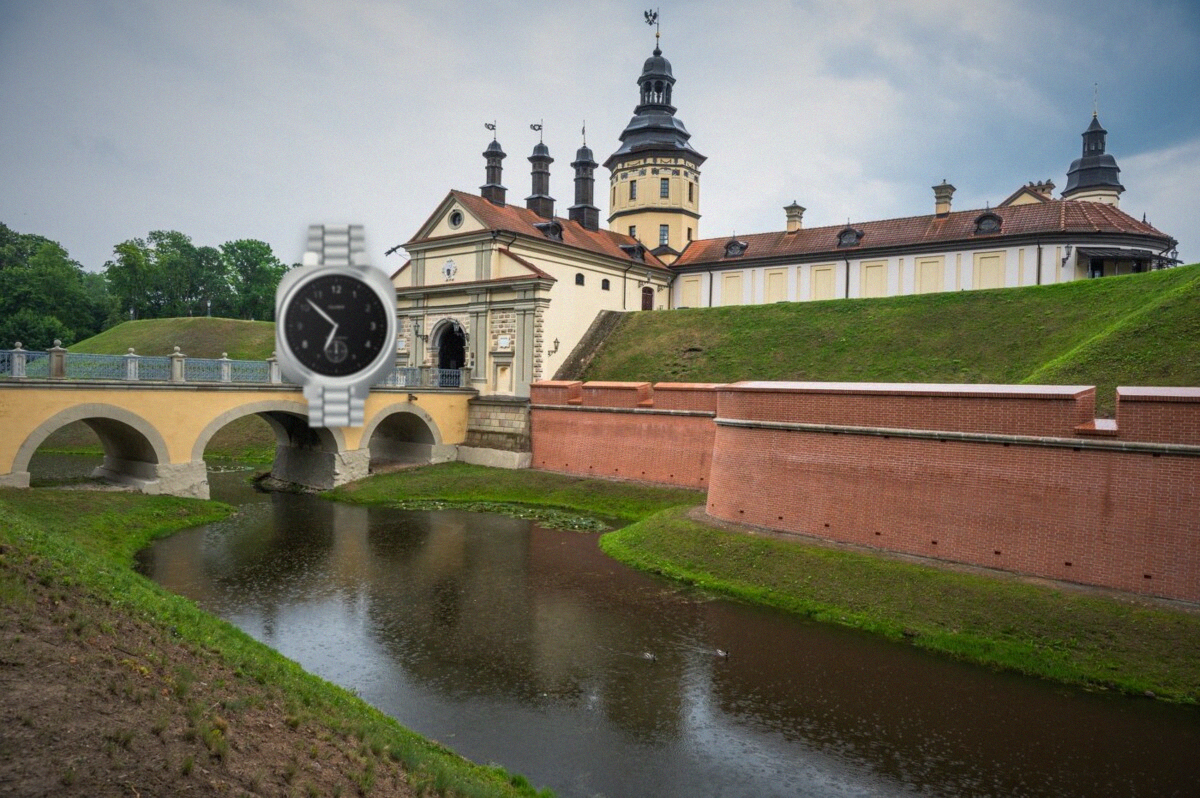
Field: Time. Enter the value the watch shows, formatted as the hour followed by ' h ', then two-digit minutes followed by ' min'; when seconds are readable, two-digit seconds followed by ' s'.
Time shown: 6 h 52 min
